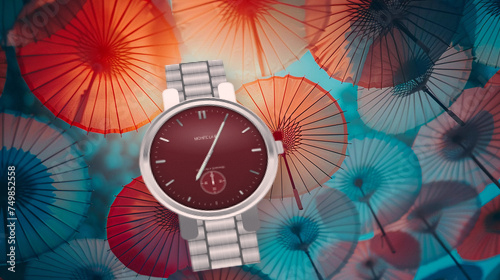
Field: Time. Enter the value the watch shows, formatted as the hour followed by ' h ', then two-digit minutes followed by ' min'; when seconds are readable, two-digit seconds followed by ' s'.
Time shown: 7 h 05 min
